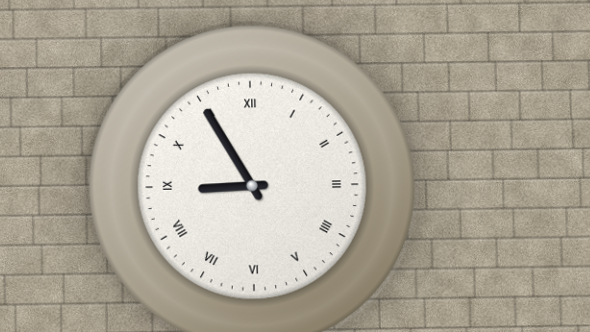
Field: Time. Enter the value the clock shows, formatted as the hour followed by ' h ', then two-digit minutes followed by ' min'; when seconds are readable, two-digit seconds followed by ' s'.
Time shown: 8 h 55 min
